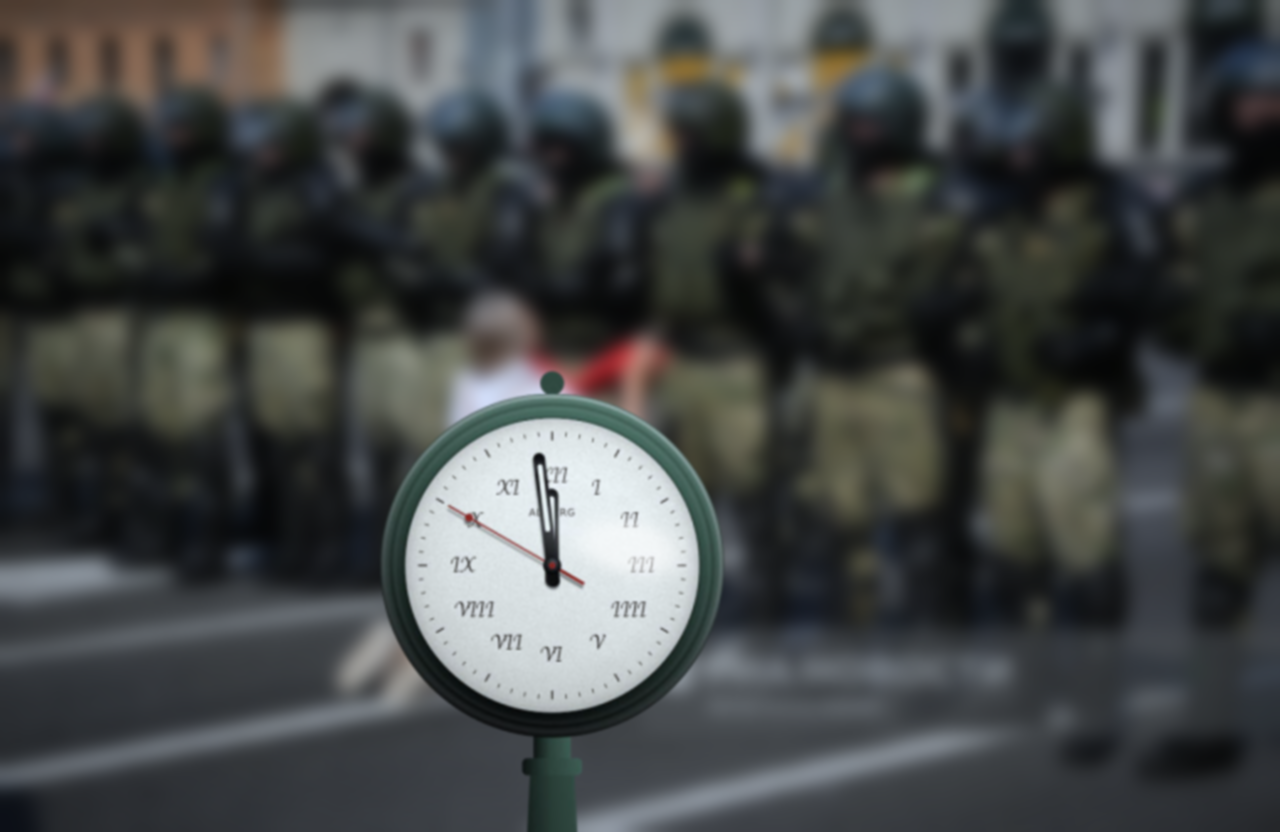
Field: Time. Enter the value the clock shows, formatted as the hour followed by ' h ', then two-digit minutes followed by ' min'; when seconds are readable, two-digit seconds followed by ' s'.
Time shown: 11 h 58 min 50 s
